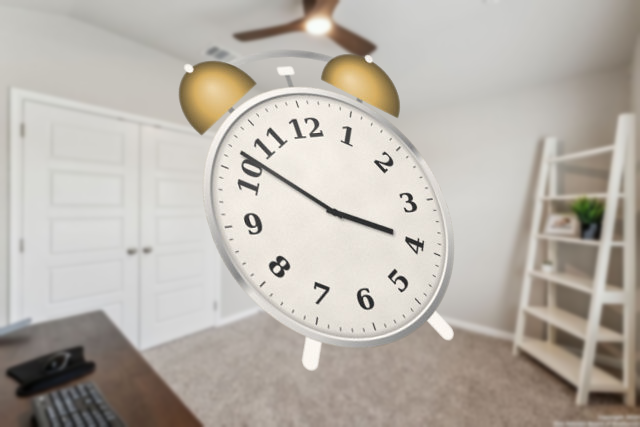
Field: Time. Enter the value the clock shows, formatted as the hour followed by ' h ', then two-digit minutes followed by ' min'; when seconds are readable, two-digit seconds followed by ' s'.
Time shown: 3 h 52 min
